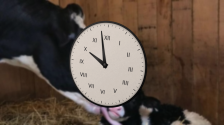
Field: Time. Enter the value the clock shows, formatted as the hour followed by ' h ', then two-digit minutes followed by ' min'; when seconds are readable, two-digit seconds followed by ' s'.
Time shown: 9 h 58 min
